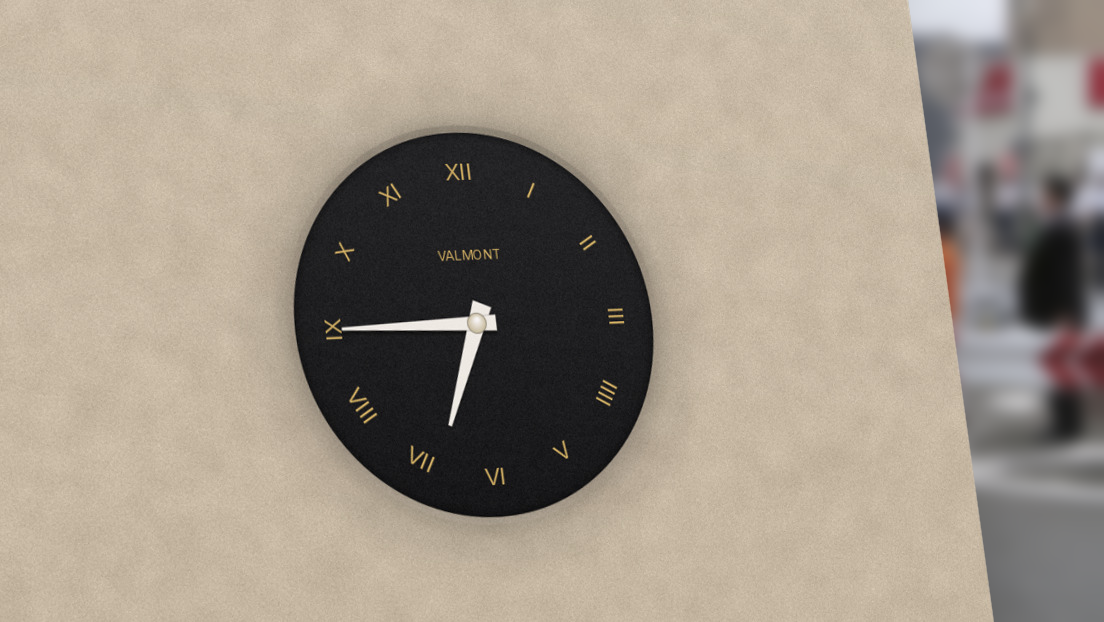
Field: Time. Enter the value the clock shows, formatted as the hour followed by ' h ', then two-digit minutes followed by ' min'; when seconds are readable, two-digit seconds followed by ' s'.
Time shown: 6 h 45 min
